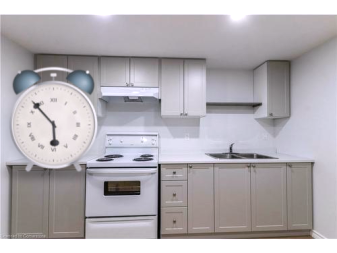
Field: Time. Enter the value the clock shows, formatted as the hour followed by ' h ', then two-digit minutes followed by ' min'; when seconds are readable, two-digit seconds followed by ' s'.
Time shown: 5 h 53 min
